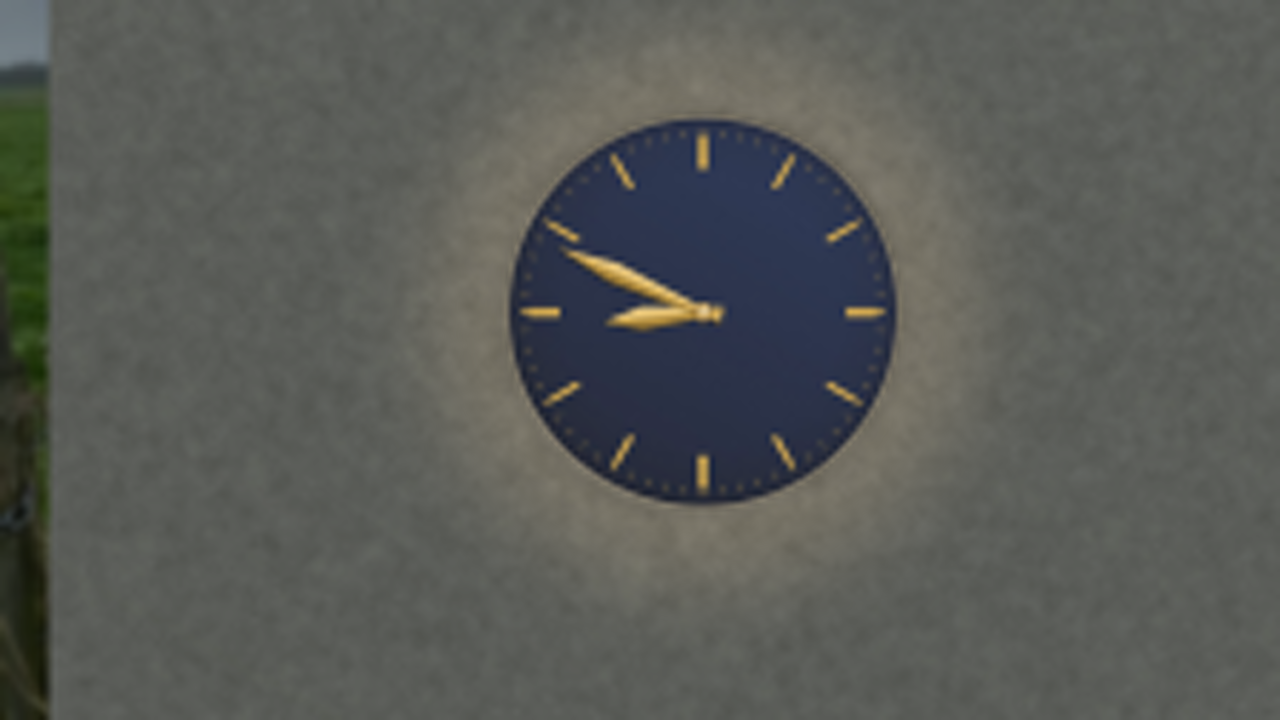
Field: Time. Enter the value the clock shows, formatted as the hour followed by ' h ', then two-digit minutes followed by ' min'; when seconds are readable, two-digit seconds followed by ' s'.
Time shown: 8 h 49 min
